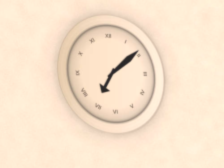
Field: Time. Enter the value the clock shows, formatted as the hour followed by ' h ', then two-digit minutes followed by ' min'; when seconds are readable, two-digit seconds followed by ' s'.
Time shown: 7 h 09 min
